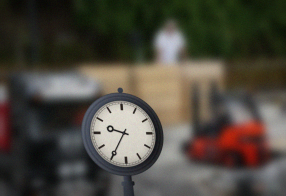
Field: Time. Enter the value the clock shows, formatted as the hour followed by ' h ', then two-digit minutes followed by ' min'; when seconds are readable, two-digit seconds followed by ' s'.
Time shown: 9 h 35 min
